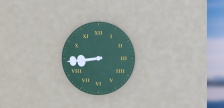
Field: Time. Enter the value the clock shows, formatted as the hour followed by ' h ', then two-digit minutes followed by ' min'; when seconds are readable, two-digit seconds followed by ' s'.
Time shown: 8 h 44 min
